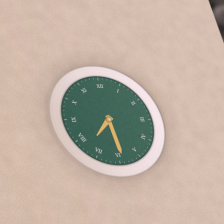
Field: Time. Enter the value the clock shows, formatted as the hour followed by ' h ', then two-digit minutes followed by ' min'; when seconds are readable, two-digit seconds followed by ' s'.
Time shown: 7 h 29 min
